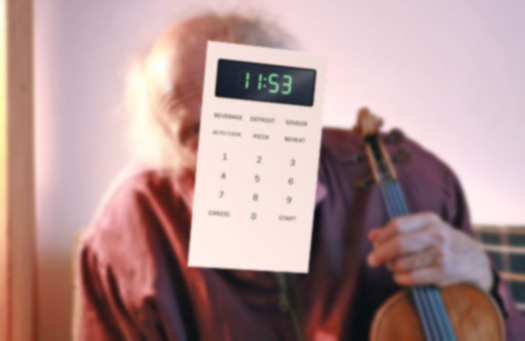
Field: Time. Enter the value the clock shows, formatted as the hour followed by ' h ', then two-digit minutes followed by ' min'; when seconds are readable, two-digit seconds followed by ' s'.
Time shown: 11 h 53 min
